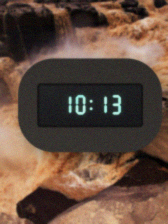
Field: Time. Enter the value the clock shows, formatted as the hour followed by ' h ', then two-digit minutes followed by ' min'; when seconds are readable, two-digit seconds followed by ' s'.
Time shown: 10 h 13 min
